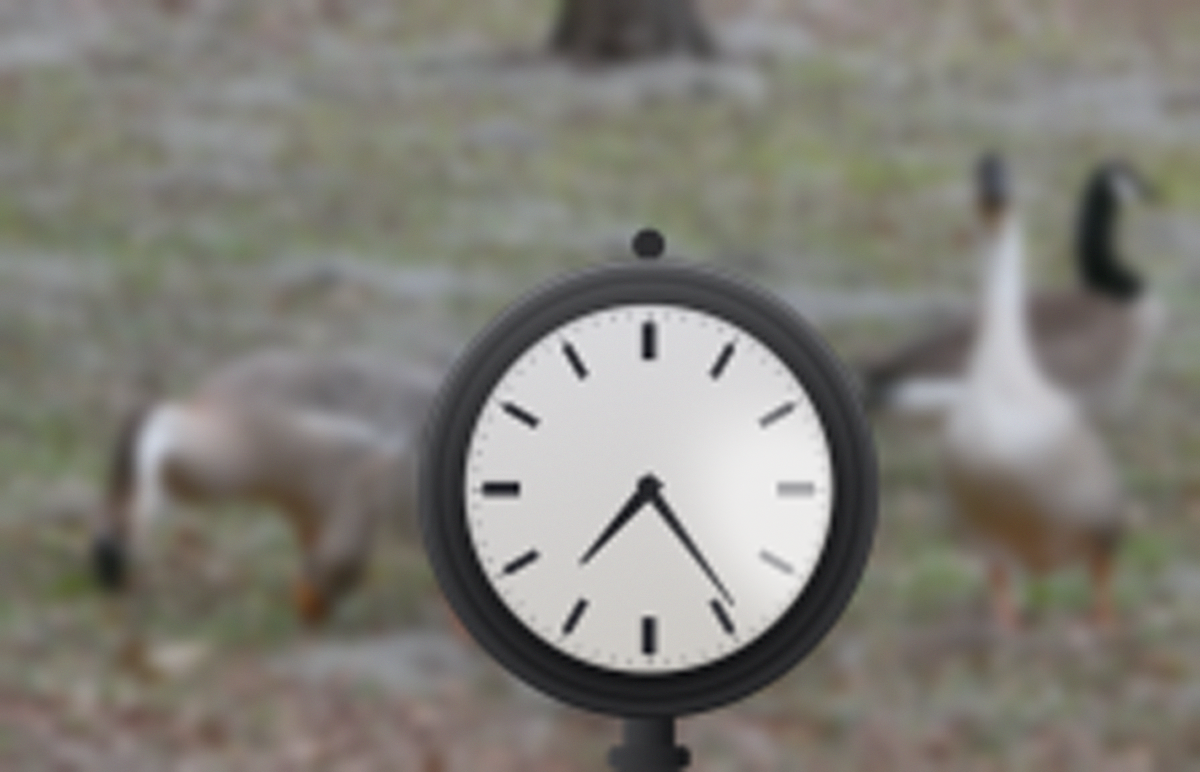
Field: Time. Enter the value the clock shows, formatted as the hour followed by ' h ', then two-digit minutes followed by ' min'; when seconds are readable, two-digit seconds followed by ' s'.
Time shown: 7 h 24 min
